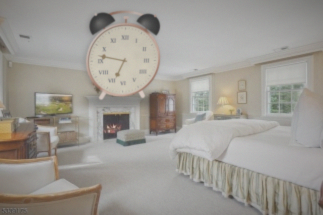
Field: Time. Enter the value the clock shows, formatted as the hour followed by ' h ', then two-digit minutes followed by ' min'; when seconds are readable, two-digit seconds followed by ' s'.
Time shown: 6 h 47 min
